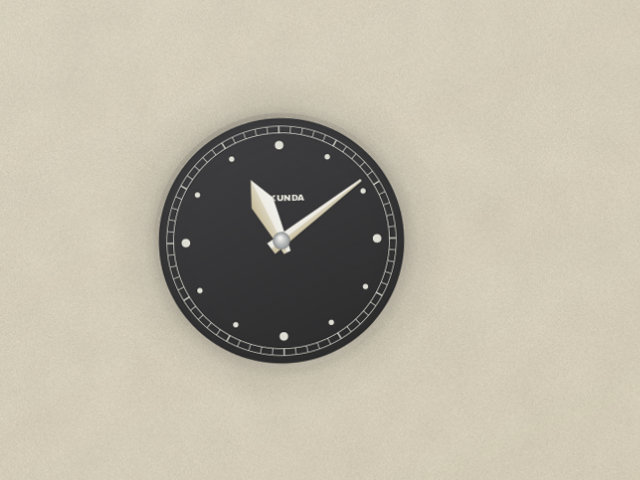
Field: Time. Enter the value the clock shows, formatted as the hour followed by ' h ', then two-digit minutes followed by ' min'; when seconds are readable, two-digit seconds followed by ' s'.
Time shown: 11 h 09 min
